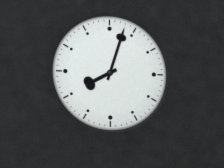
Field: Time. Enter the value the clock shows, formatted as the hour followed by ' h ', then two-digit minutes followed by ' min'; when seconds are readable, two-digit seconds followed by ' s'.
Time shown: 8 h 03 min
